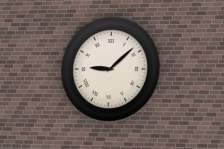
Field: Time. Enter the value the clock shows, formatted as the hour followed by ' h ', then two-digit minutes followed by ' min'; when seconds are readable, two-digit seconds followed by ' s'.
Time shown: 9 h 08 min
